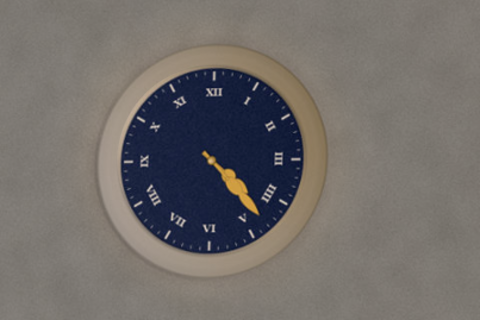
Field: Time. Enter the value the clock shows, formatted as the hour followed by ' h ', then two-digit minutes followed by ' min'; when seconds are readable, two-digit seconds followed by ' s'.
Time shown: 4 h 23 min
